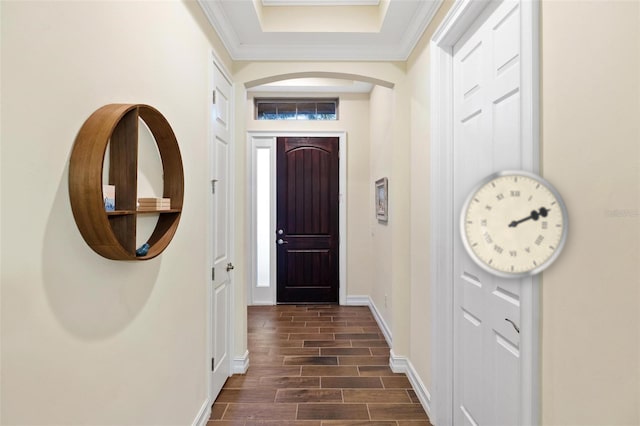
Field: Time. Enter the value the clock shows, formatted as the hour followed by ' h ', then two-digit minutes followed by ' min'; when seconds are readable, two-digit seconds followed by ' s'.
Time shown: 2 h 11 min
